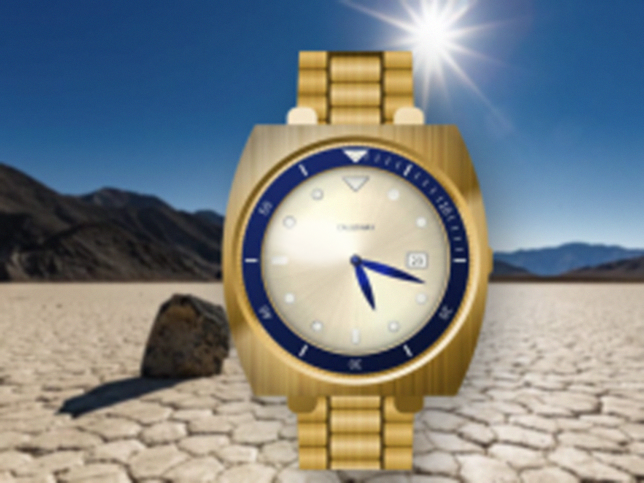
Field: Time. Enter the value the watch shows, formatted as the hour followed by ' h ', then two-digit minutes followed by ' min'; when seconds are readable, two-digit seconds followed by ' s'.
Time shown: 5 h 18 min
